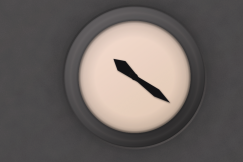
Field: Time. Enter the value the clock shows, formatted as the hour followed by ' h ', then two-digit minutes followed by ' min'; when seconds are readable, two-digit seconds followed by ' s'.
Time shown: 10 h 21 min
